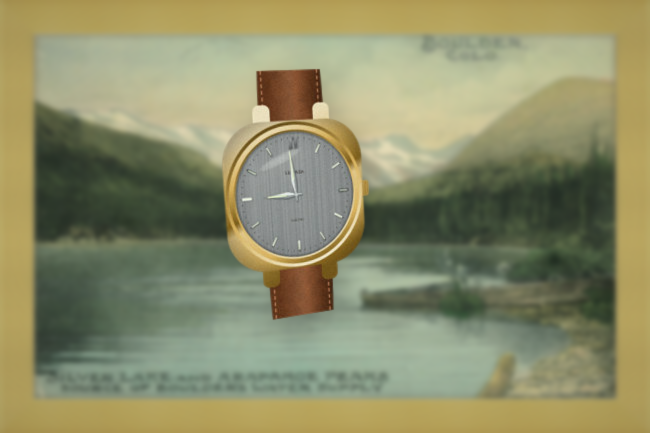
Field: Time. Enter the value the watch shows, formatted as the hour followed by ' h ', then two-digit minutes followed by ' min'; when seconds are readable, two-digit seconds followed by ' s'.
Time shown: 8 h 59 min
